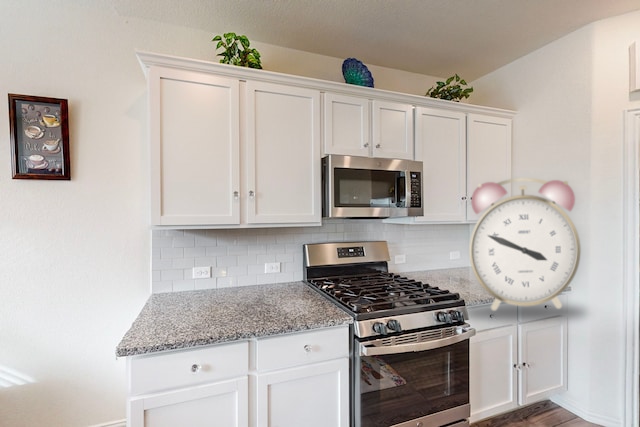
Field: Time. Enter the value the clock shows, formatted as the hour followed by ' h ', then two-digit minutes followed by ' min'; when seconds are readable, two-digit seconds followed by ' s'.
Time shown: 3 h 49 min
